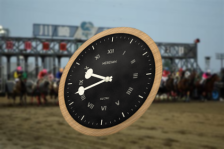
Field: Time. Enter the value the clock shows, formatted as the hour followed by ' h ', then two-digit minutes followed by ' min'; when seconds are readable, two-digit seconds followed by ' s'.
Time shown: 9 h 42 min
